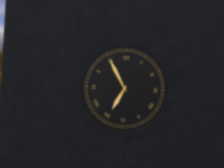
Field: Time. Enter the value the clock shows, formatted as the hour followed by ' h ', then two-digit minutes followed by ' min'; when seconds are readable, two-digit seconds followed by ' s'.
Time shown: 6 h 55 min
